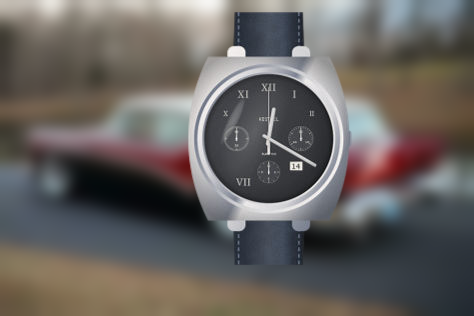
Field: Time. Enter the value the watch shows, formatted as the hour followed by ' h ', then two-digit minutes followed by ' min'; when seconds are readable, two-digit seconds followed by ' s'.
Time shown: 12 h 20 min
